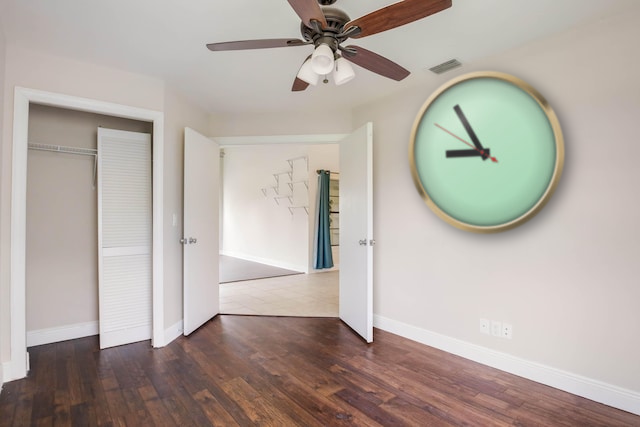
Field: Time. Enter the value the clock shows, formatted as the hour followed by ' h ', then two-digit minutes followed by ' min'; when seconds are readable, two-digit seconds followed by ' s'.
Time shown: 8 h 54 min 50 s
